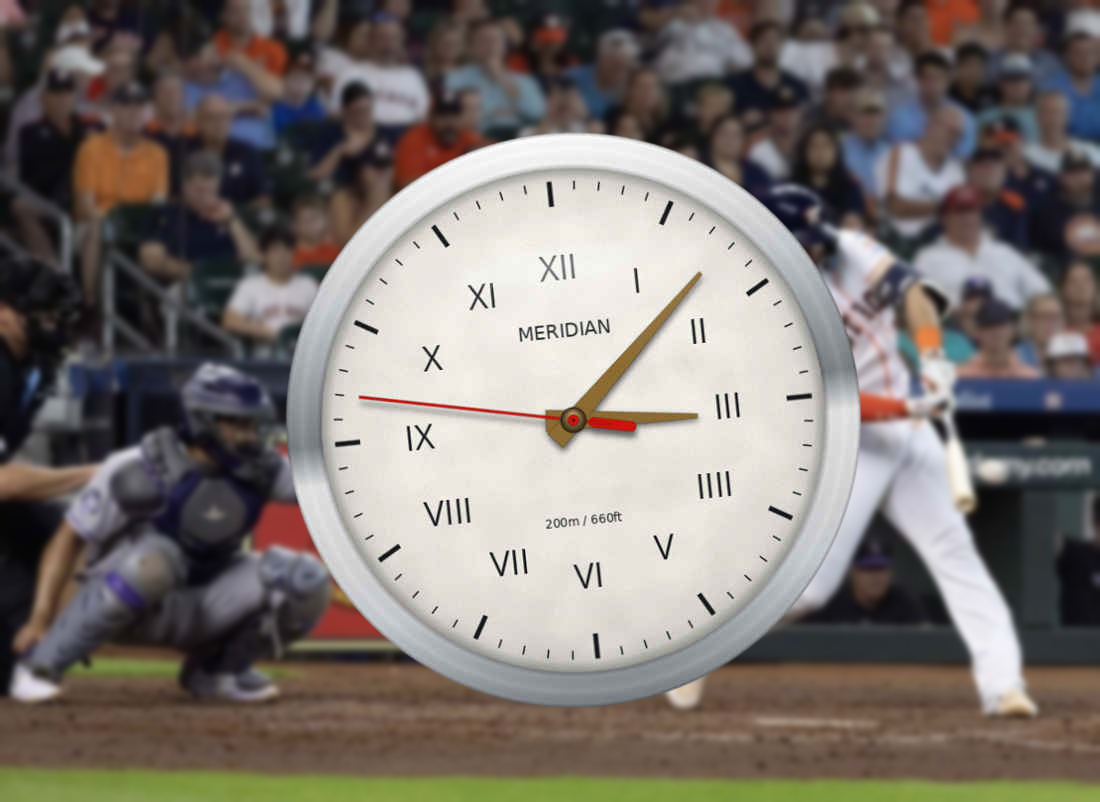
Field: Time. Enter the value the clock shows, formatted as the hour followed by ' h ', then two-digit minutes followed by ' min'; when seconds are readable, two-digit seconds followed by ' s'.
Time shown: 3 h 07 min 47 s
